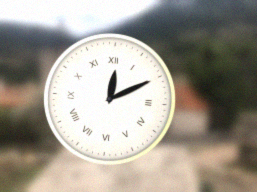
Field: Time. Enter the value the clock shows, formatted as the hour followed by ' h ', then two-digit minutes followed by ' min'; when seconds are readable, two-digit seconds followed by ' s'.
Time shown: 12 h 10 min
